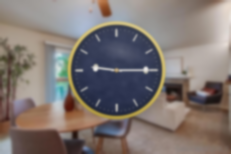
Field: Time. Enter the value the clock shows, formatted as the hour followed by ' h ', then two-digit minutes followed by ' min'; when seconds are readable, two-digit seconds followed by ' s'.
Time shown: 9 h 15 min
